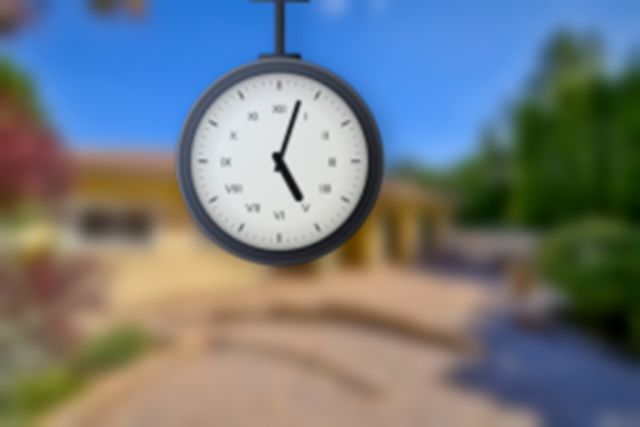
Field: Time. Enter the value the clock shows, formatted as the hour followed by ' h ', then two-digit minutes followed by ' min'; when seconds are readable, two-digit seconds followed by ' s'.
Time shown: 5 h 03 min
